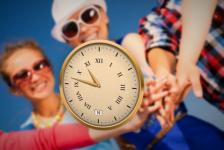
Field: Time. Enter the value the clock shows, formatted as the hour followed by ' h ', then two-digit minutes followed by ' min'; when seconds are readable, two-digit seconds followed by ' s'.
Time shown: 10 h 47 min
